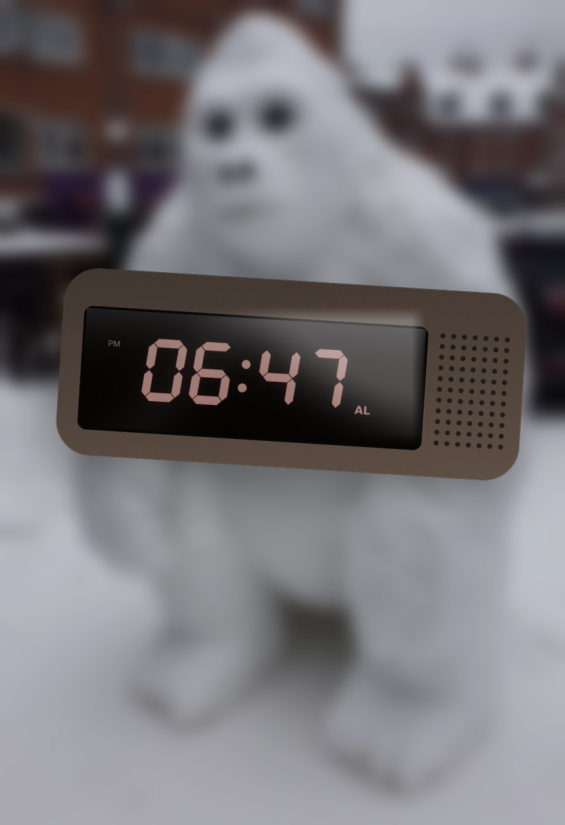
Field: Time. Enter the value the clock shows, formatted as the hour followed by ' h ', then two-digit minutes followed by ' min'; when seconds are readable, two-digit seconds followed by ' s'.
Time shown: 6 h 47 min
